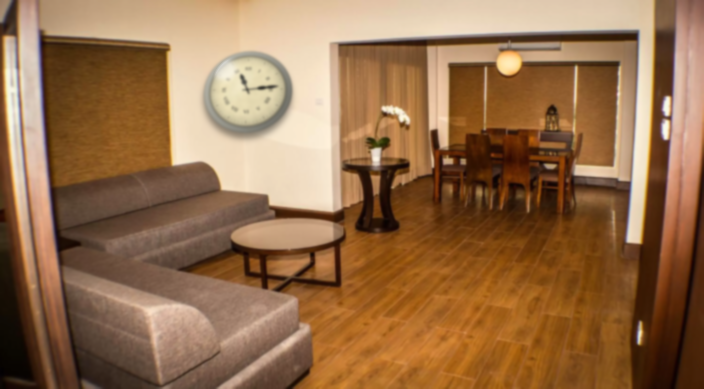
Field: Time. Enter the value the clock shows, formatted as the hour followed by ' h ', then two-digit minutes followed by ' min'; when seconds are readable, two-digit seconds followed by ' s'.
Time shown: 11 h 14 min
